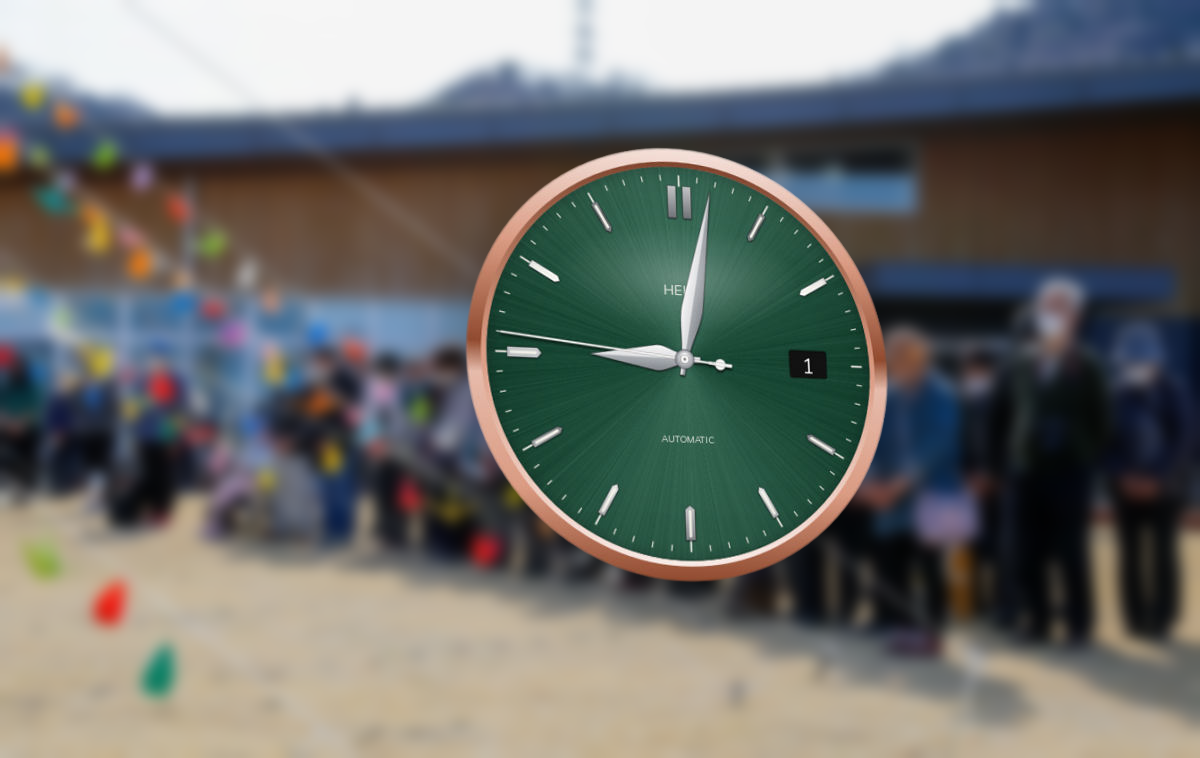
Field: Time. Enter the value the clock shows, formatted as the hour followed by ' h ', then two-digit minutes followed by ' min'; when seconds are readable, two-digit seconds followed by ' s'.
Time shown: 9 h 01 min 46 s
